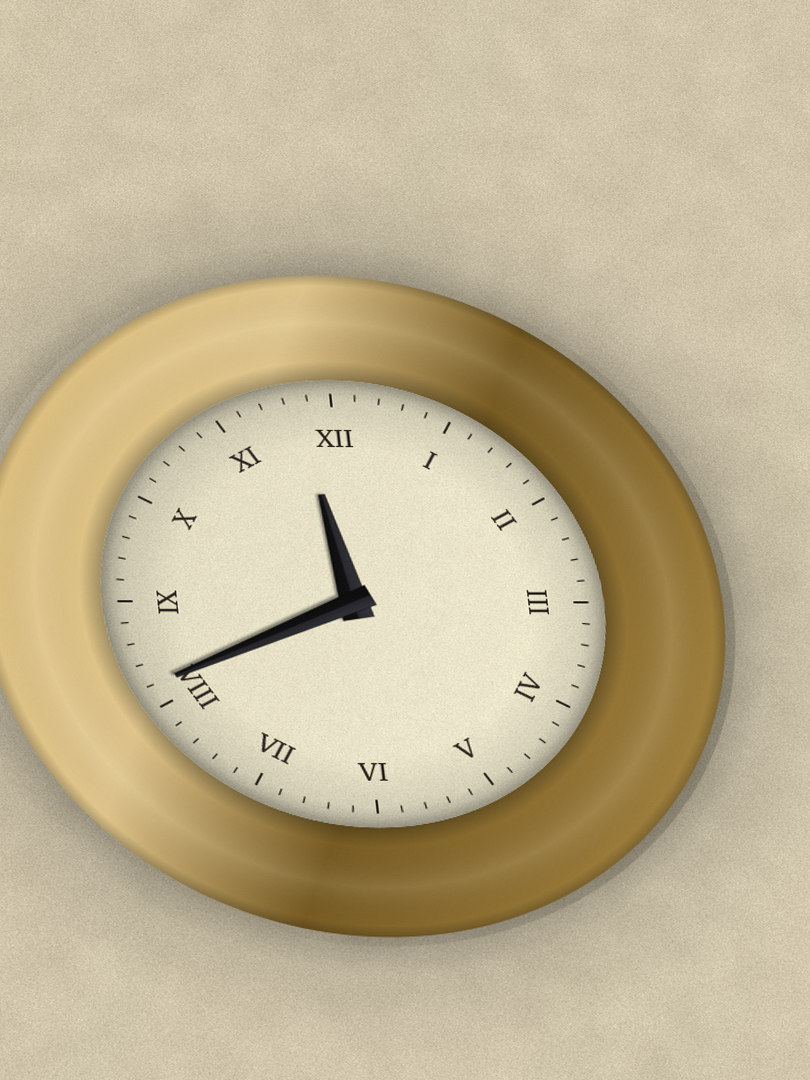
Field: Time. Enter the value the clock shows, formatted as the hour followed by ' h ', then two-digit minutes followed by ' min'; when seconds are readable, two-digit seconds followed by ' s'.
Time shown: 11 h 41 min
